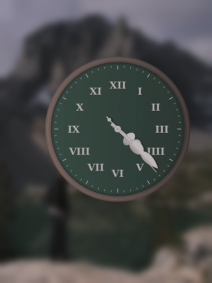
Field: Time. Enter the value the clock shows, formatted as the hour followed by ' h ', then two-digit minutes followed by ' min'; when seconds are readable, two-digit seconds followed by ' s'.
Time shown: 4 h 22 min 23 s
